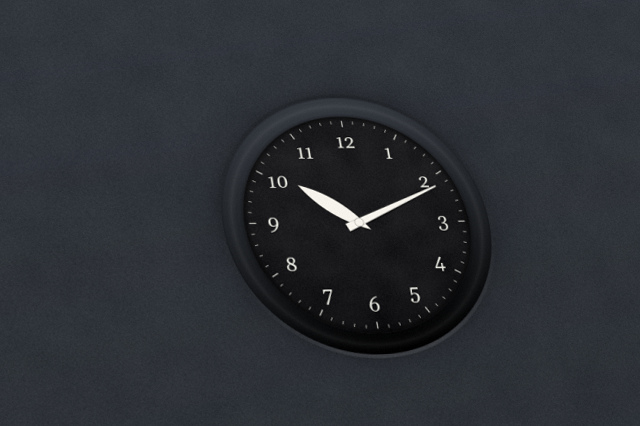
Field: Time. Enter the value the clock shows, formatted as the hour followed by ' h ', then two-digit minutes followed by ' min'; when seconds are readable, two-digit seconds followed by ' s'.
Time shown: 10 h 11 min
